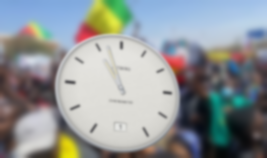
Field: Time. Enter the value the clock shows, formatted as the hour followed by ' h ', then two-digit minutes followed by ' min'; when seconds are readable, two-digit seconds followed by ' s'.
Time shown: 10 h 57 min
